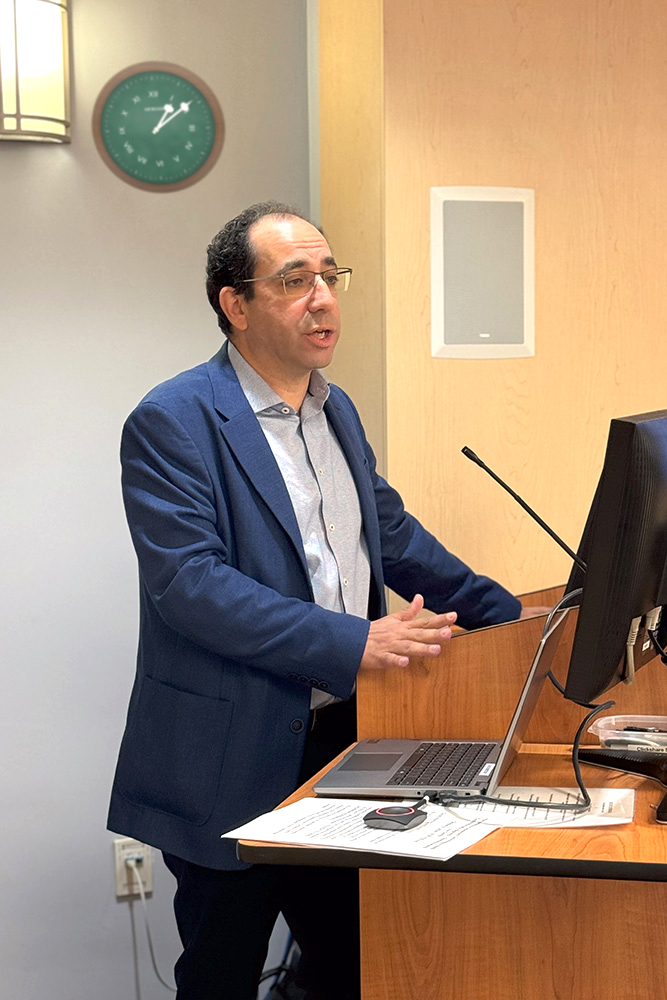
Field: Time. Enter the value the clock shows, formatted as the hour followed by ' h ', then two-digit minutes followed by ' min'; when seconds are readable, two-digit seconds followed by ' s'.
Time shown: 1 h 09 min
